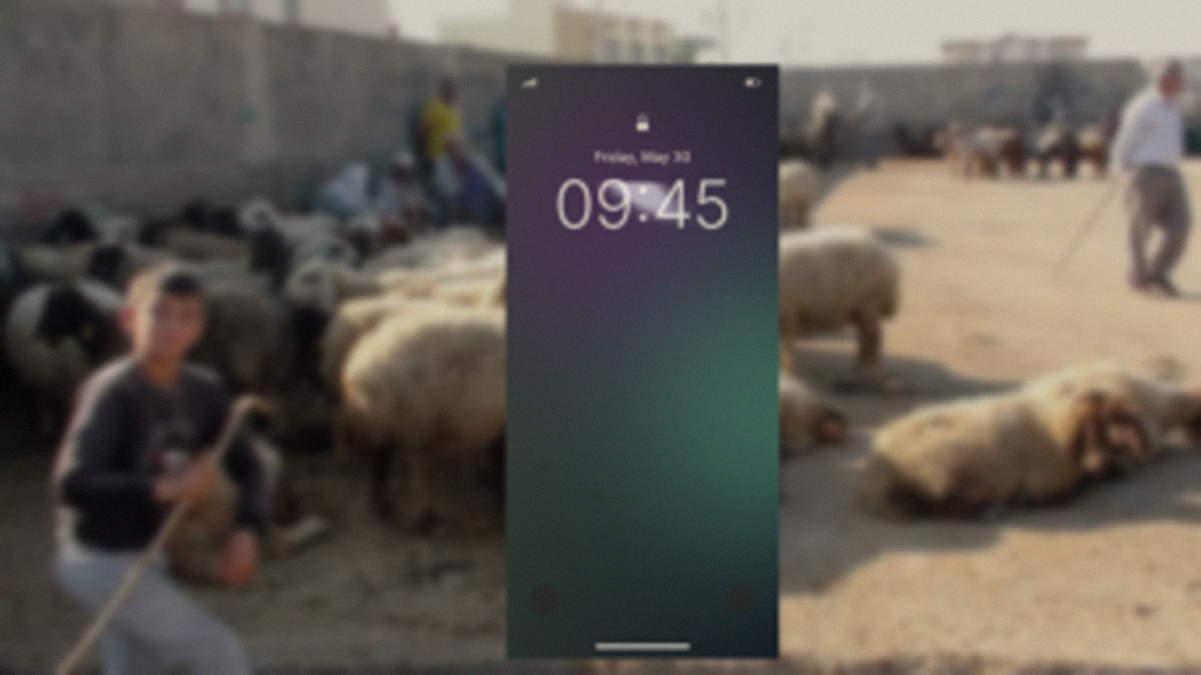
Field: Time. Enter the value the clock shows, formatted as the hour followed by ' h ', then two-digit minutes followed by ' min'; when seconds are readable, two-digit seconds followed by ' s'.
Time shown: 9 h 45 min
